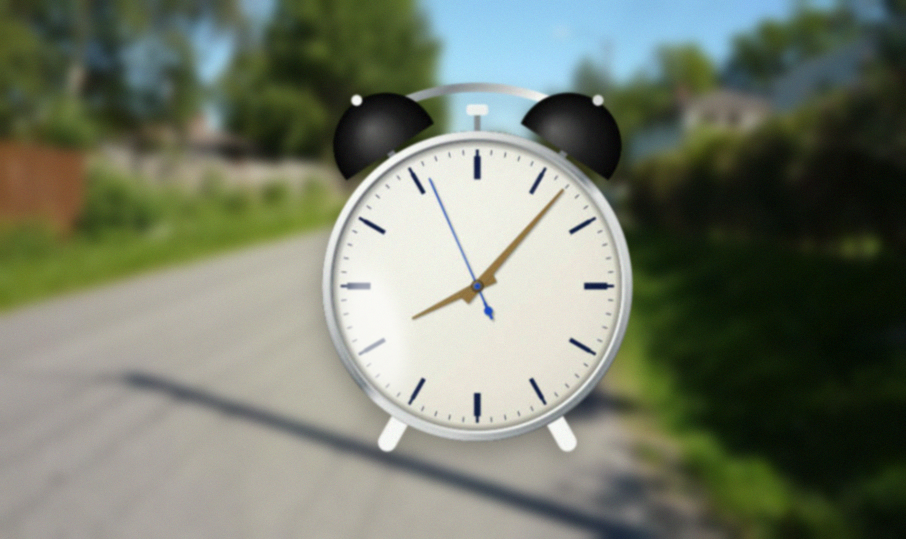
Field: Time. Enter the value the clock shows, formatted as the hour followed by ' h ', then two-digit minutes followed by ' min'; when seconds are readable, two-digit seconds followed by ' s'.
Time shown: 8 h 06 min 56 s
